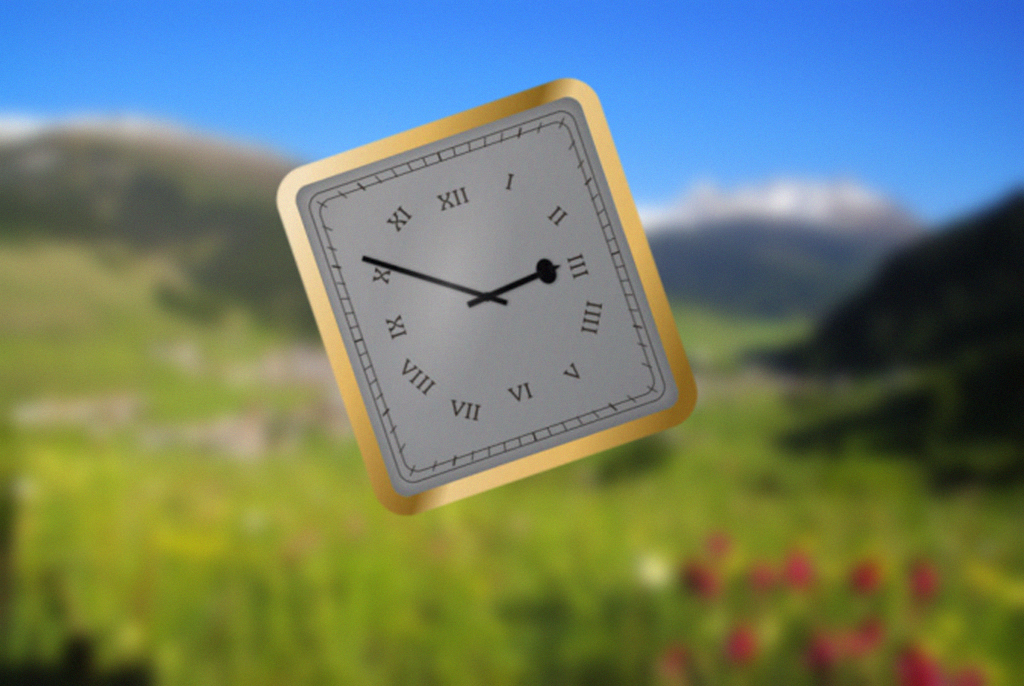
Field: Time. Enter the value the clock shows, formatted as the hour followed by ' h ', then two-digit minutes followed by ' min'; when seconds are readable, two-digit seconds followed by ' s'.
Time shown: 2 h 51 min
